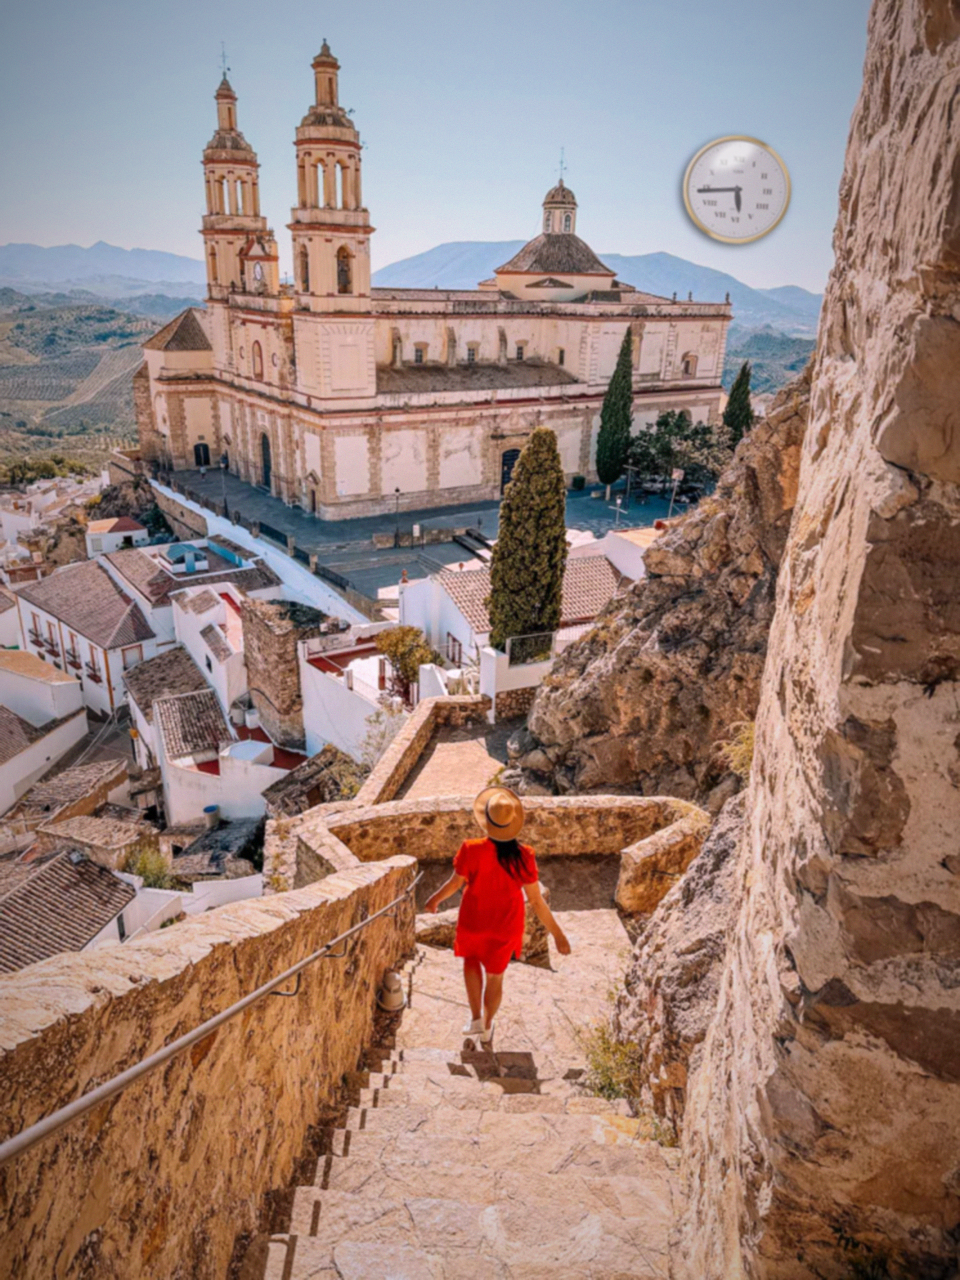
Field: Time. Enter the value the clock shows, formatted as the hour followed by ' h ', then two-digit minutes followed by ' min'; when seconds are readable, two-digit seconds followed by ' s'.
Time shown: 5 h 44 min
